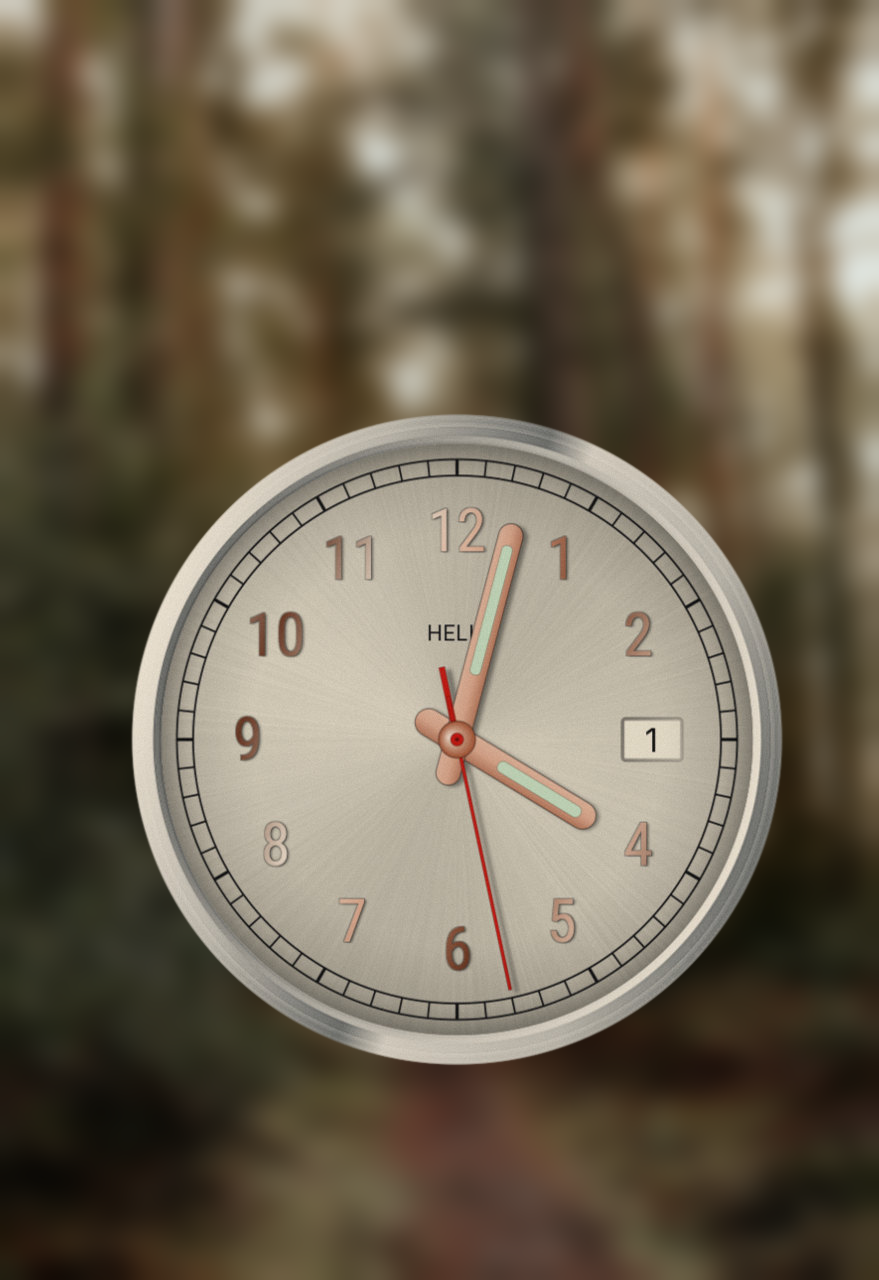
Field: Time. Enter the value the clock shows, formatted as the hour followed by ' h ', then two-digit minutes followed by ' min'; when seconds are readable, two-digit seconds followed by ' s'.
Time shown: 4 h 02 min 28 s
